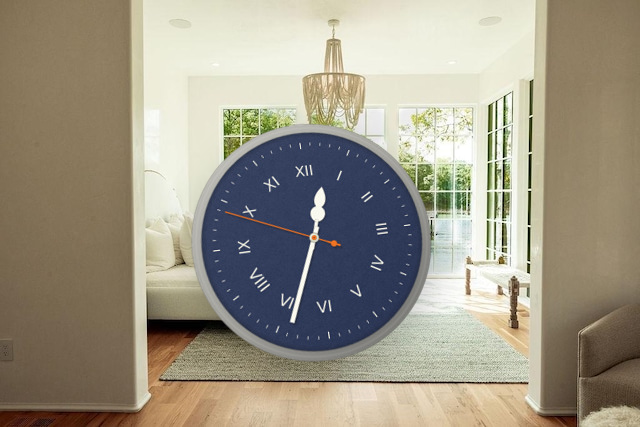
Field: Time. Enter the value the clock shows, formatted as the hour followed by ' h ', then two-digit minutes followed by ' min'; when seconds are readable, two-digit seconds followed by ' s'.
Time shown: 12 h 33 min 49 s
